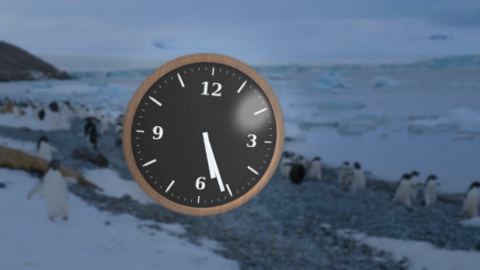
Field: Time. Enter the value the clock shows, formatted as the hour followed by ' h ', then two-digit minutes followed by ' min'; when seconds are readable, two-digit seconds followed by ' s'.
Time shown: 5 h 26 min
